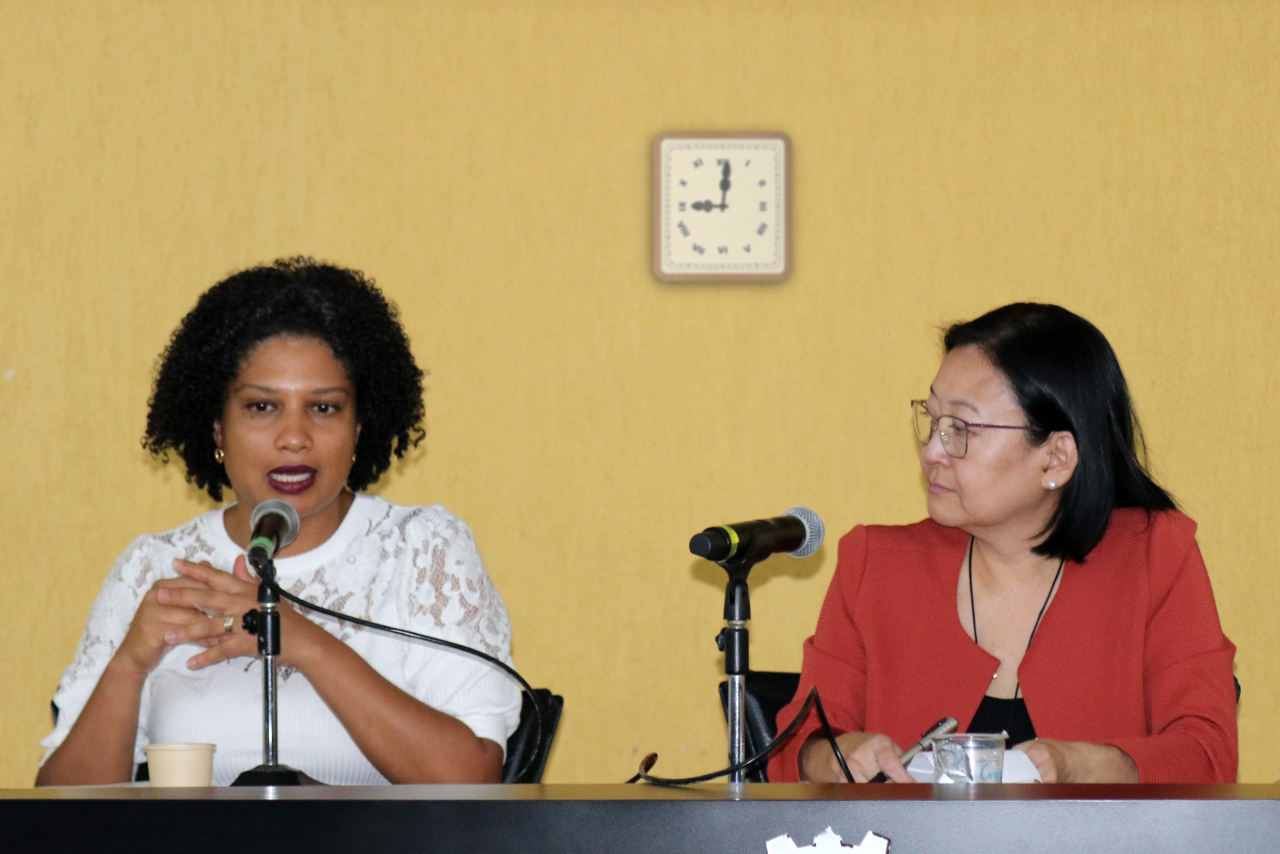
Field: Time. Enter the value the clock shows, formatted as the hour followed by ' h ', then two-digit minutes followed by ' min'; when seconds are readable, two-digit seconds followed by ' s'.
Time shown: 9 h 01 min
